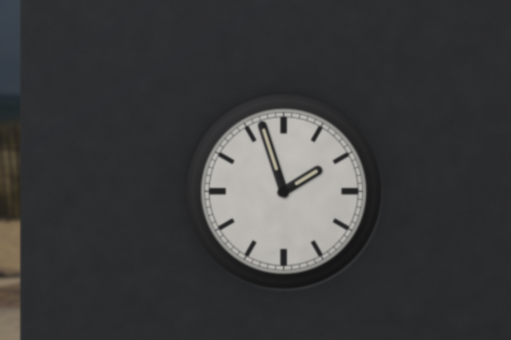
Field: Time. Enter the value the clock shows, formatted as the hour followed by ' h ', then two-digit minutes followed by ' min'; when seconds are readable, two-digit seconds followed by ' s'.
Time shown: 1 h 57 min
